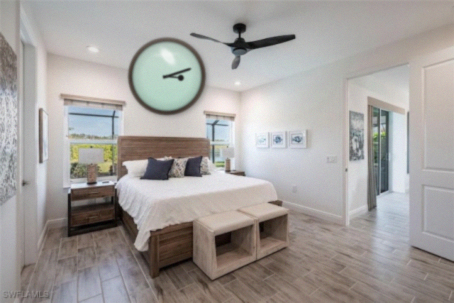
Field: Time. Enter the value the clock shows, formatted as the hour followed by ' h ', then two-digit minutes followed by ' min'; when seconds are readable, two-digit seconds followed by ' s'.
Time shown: 3 h 12 min
